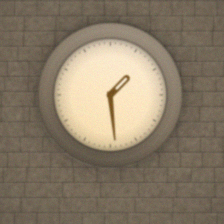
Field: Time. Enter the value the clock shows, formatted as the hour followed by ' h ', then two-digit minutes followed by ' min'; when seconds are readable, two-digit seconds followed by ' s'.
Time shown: 1 h 29 min
